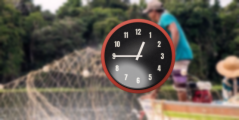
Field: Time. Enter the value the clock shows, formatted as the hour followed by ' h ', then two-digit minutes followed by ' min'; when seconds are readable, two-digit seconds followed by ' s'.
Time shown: 12 h 45 min
